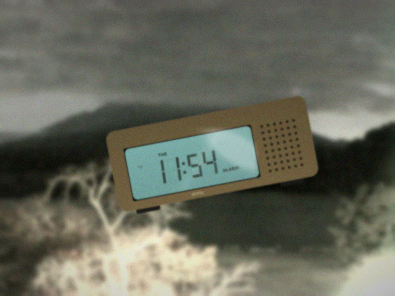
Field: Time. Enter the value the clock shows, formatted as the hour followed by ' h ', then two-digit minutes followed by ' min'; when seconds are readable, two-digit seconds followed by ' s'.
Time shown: 11 h 54 min
